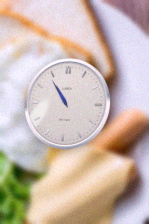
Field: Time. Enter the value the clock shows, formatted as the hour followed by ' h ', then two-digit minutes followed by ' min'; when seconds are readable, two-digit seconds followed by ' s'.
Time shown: 10 h 54 min
